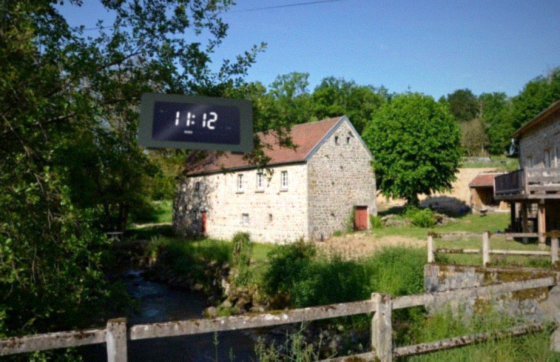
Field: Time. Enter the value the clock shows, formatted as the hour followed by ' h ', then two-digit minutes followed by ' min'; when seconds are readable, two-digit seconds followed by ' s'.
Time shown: 11 h 12 min
